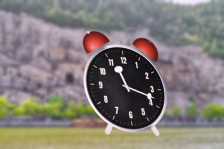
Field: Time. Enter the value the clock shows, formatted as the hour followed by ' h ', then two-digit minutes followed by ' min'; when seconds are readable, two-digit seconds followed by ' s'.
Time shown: 11 h 18 min
